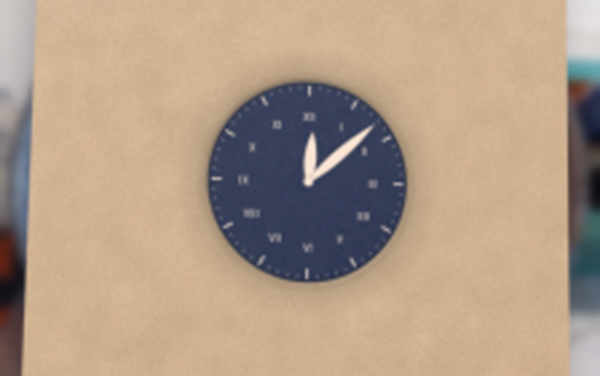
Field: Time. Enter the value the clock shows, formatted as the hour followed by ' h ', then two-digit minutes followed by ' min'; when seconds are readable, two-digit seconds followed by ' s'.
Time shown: 12 h 08 min
